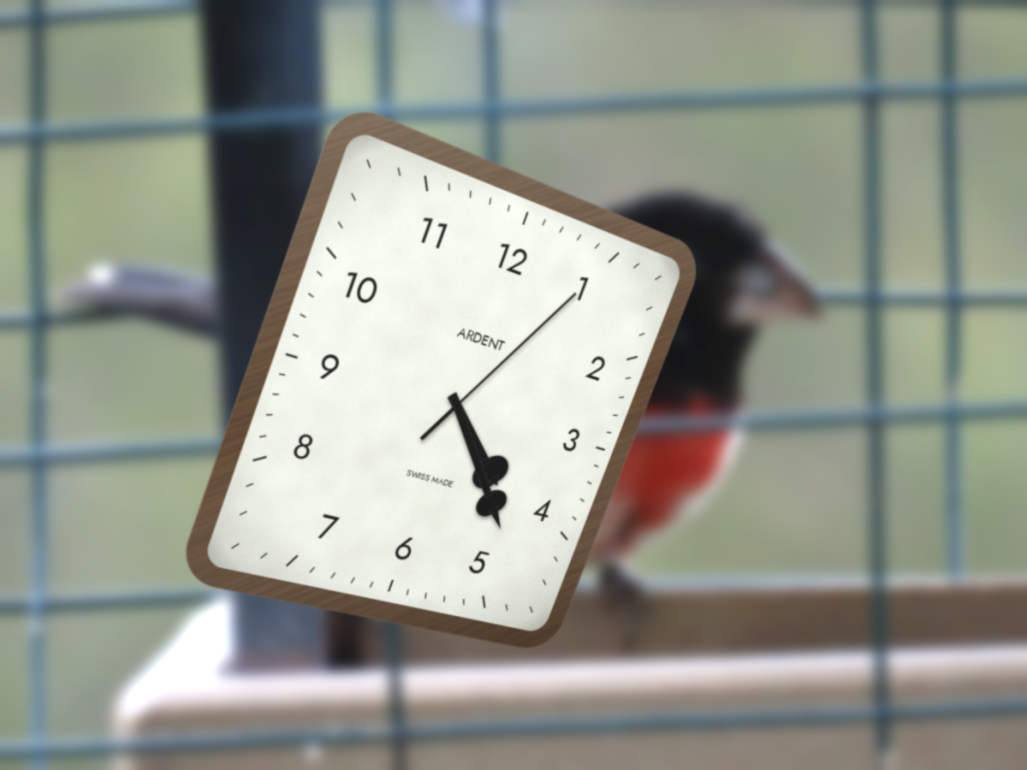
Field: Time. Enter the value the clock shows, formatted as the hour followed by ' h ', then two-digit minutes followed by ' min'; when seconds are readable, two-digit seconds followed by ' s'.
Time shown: 4 h 23 min 05 s
